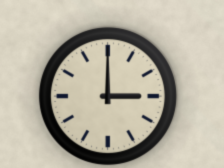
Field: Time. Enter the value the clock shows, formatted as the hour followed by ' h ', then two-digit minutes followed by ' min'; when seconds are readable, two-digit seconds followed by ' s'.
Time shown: 3 h 00 min
